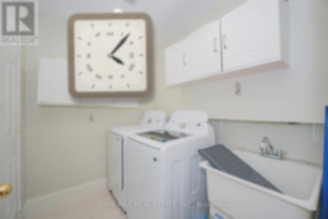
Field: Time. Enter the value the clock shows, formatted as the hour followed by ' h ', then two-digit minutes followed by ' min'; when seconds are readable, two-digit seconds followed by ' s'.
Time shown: 4 h 07 min
